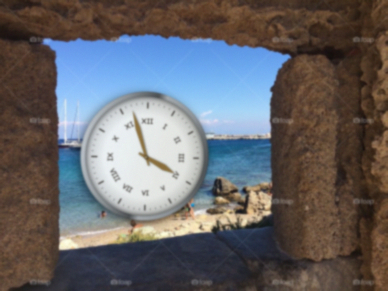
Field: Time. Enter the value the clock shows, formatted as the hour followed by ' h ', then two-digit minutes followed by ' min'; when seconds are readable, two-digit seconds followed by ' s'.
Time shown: 3 h 57 min
